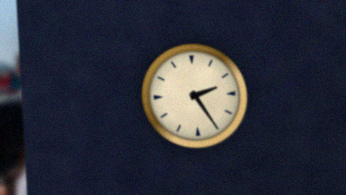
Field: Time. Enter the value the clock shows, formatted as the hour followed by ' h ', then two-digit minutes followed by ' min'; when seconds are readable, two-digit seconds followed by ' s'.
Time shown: 2 h 25 min
